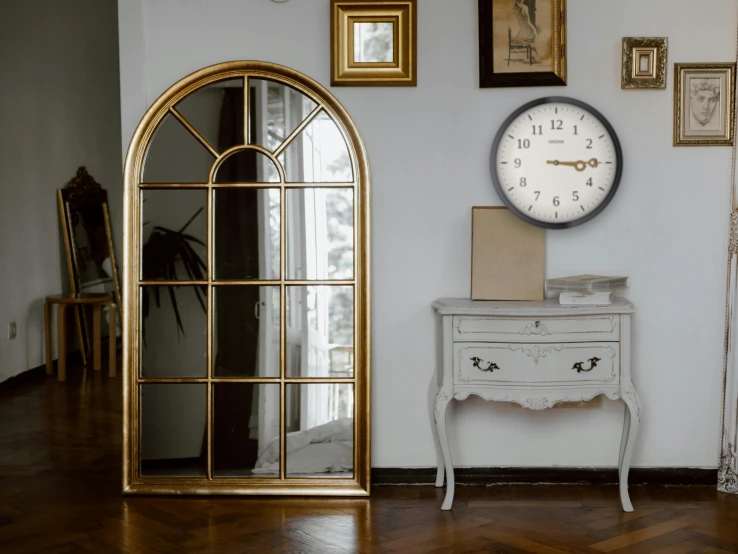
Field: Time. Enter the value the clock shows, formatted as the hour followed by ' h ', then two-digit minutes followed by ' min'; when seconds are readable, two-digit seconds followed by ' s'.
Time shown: 3 h 15 min
